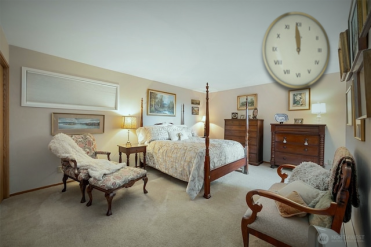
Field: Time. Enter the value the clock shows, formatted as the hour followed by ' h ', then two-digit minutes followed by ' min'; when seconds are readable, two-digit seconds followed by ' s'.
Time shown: 11 h 59 min
